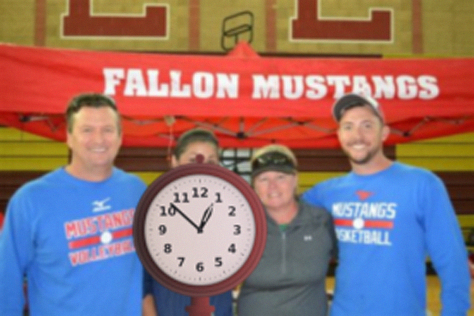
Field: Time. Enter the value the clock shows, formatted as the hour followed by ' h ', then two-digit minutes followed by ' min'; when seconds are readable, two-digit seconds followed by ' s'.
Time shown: 12 h 52 min
